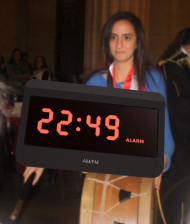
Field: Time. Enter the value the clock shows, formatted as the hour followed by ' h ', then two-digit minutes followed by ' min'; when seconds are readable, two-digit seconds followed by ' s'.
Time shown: 22 h 49 min
